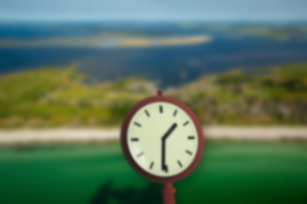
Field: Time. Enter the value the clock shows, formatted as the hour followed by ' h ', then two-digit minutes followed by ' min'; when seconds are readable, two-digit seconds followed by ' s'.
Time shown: 1 h 31 min
